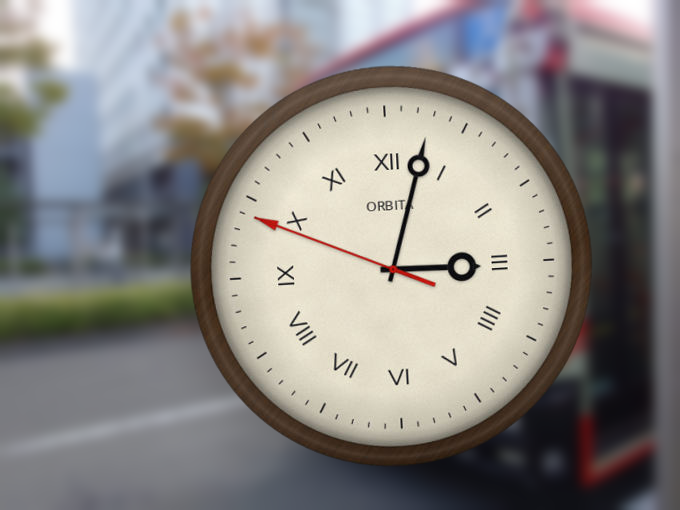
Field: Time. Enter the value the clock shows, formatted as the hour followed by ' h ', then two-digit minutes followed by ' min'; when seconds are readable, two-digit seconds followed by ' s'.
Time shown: 3 h 02 min 49 s
